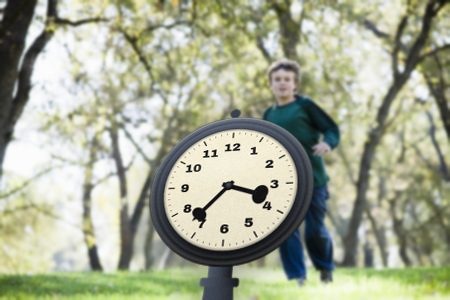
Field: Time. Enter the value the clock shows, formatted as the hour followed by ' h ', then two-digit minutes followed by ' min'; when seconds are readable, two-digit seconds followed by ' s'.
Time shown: 3 h 37 min
